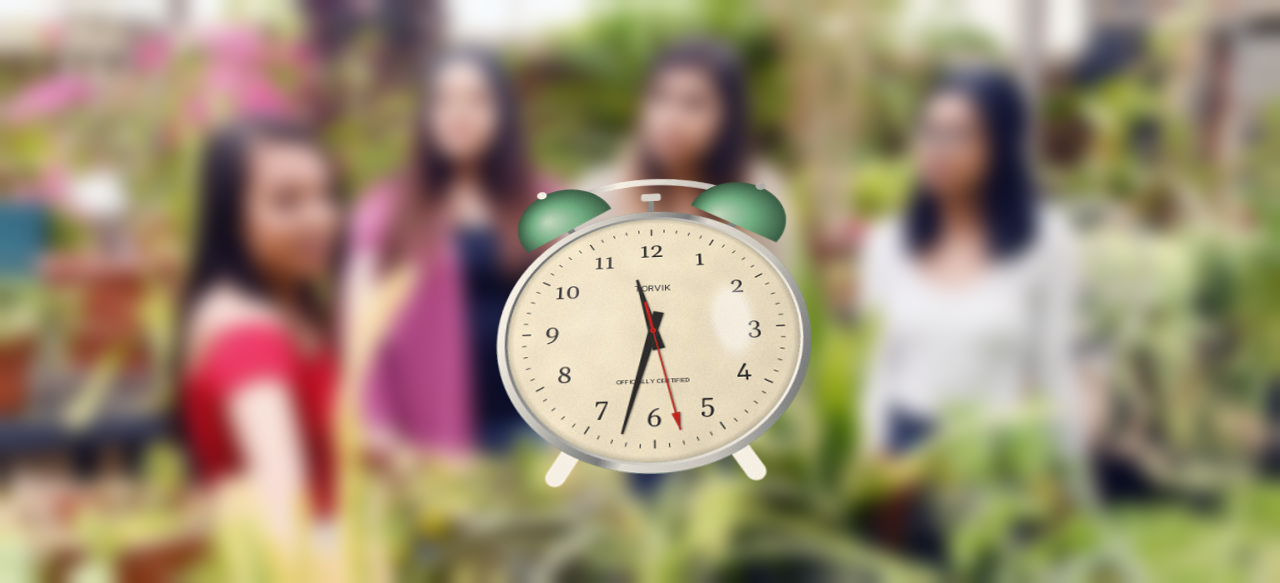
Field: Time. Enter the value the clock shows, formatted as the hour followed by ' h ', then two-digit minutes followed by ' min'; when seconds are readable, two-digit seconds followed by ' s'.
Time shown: 11 h 32 min 28 s
